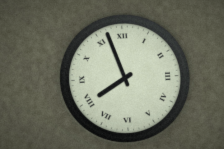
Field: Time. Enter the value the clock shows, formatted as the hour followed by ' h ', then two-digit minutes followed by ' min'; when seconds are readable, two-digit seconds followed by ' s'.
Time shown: 7 h 57 min
